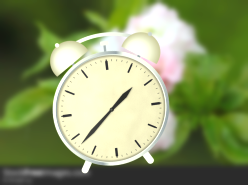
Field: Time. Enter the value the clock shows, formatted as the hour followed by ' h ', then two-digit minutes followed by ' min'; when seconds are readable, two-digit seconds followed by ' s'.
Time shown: 1 h 38 min
